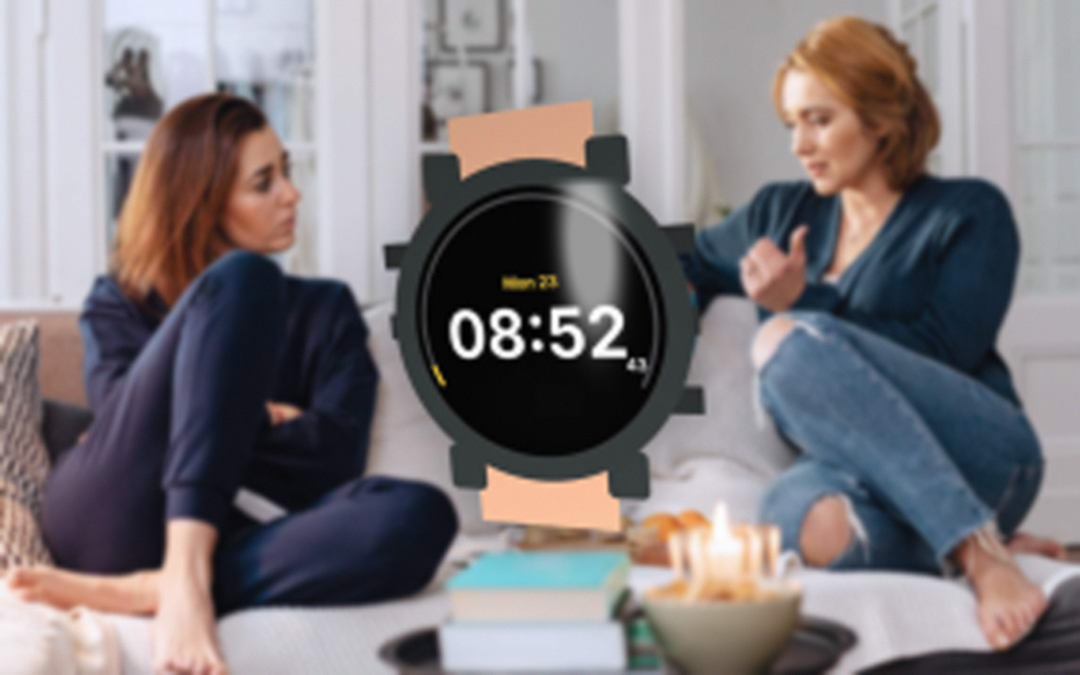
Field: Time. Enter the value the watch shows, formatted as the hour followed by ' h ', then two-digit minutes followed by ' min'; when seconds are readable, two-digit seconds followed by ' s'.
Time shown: 8 h 52 min
